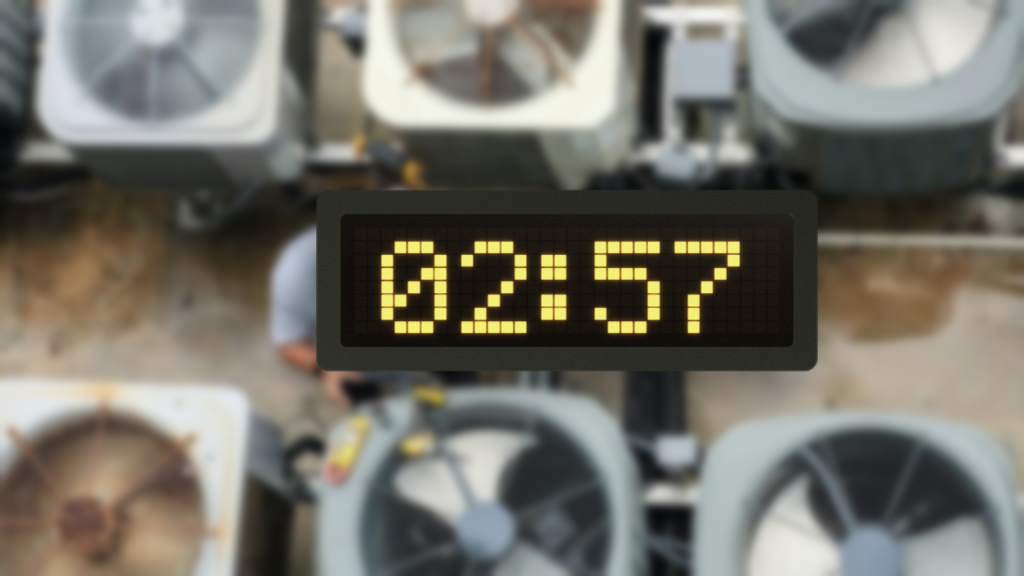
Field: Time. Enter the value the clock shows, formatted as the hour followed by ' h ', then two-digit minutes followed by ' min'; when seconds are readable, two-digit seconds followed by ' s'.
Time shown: 2 h 57 min
